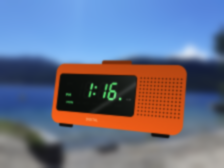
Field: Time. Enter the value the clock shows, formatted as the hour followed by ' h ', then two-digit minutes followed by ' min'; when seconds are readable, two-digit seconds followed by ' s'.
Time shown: 1 h 16 min
